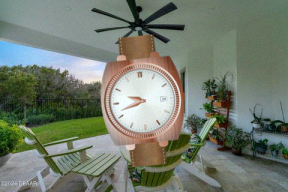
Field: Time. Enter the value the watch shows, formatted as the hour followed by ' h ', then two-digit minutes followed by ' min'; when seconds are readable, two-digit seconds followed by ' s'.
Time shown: 9 h 42 min
